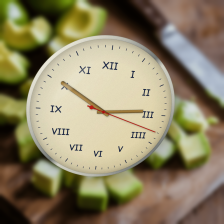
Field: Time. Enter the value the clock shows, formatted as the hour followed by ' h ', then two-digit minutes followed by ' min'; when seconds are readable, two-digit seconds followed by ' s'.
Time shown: 2 h 50 min 18 s
